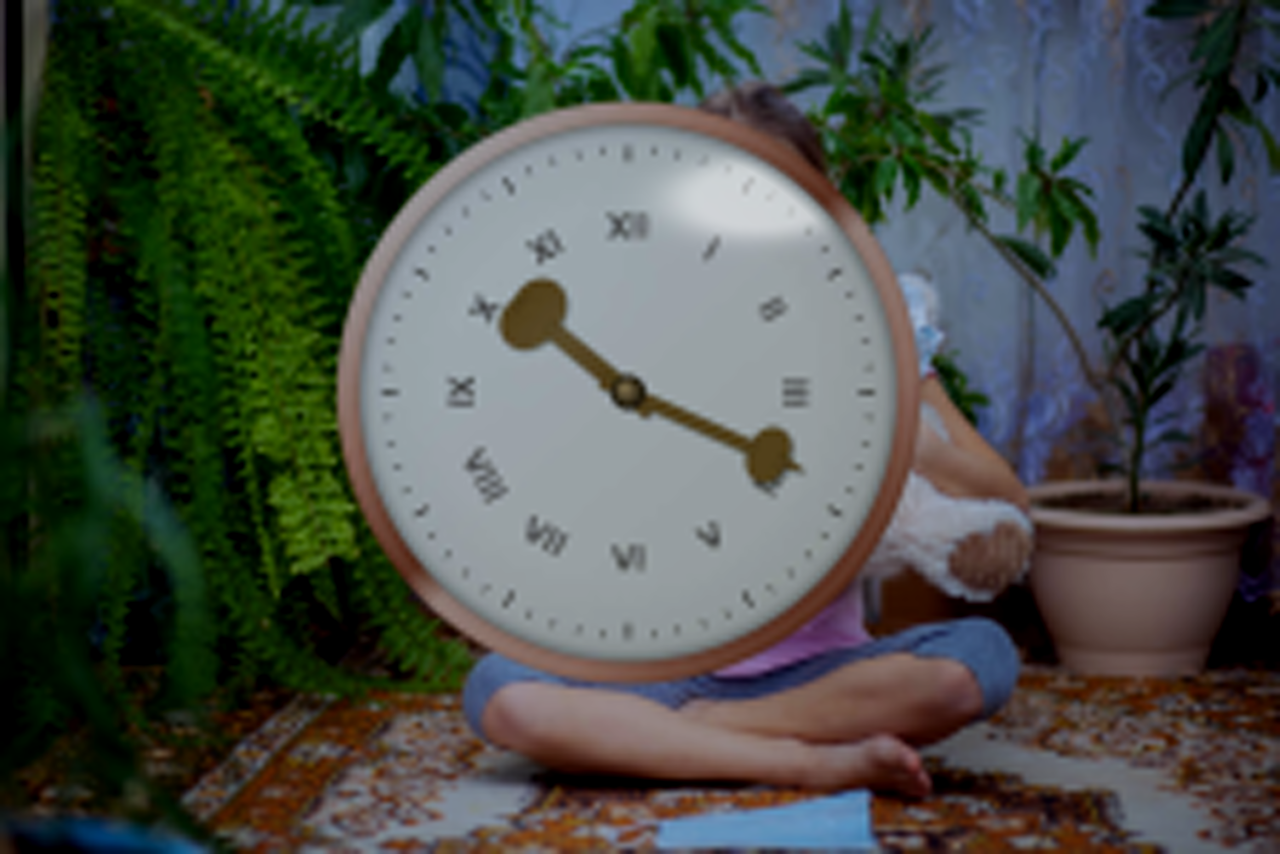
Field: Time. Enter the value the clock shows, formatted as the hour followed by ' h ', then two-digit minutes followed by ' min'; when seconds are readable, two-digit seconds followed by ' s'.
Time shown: 10 h 19 min
